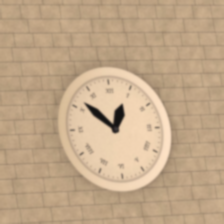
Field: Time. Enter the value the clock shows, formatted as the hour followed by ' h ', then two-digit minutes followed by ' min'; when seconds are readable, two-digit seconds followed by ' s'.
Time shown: 12 h 52 min
